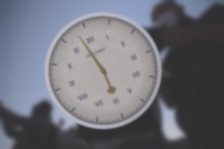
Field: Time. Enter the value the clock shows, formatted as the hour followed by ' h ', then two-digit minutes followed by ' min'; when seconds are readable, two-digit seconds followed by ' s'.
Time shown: 5 h 58 min
